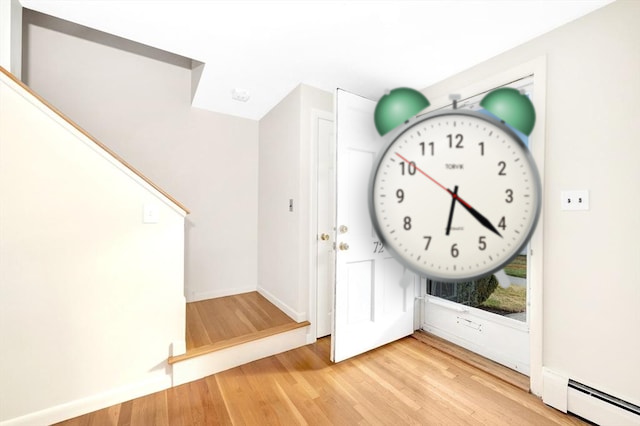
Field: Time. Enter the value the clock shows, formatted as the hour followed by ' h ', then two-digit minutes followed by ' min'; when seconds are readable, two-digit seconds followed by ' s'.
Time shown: 6 h 21 min 51 s
